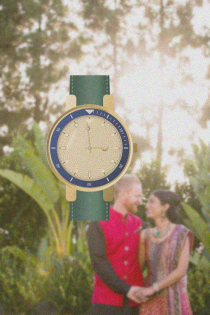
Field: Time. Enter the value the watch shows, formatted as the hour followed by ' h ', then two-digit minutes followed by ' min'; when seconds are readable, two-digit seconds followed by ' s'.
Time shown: 2 h 59 min
